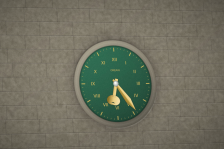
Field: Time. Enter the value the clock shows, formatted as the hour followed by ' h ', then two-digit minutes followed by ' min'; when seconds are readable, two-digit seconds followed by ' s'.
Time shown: 6 h 24 min
